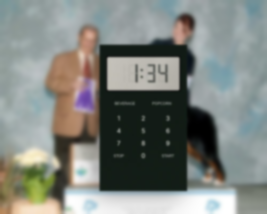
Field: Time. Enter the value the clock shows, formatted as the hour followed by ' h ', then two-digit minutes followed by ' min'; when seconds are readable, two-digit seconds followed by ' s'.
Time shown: 1 h 34 min
